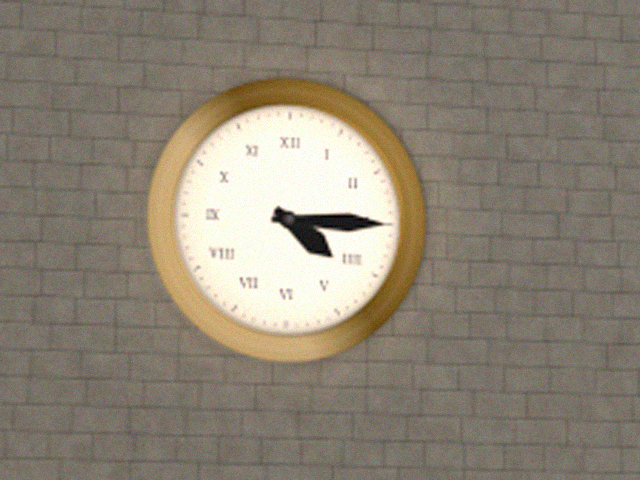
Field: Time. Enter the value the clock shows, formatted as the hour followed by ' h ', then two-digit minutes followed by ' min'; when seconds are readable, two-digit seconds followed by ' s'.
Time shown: 4 h 15 min
